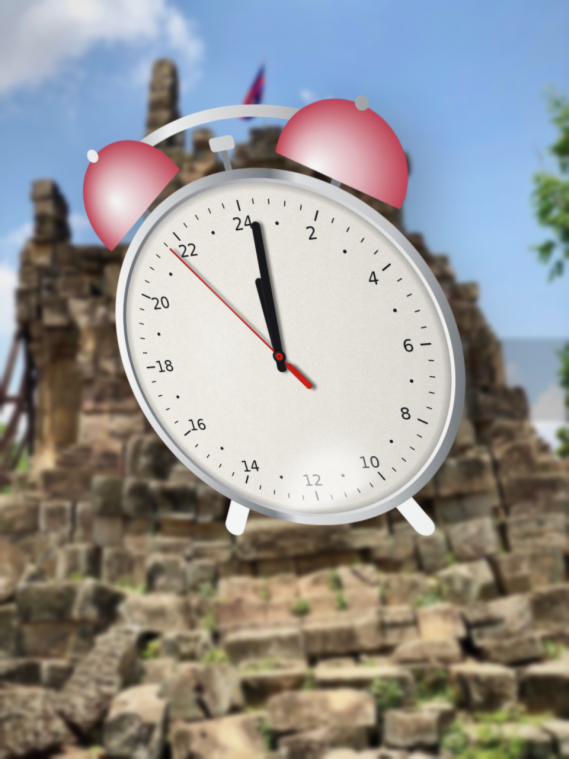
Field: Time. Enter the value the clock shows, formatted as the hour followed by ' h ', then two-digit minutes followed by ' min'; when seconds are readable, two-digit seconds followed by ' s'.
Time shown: 0 h 00 min 54 s
